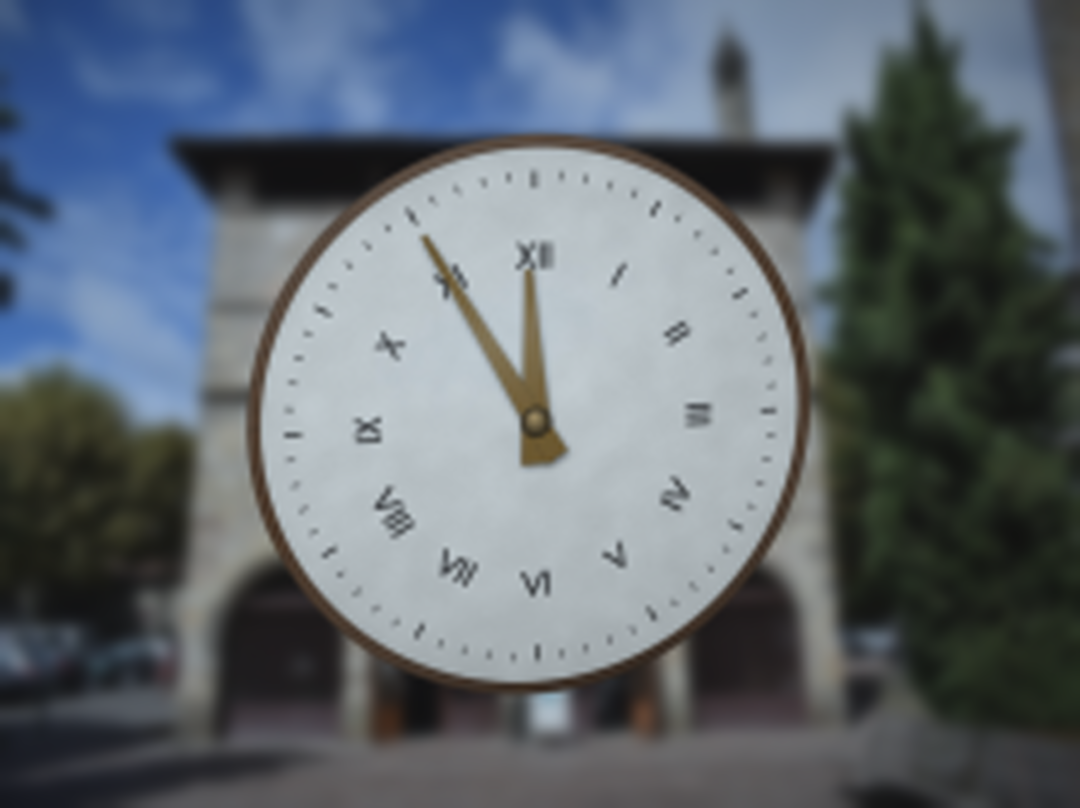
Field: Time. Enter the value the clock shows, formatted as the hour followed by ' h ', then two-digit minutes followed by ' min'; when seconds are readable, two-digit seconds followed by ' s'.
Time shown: 11 h 55 min
